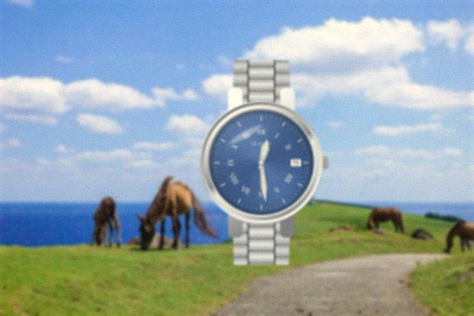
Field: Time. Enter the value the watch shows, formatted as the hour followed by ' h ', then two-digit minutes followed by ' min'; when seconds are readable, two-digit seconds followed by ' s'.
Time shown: 12 h 29 min
